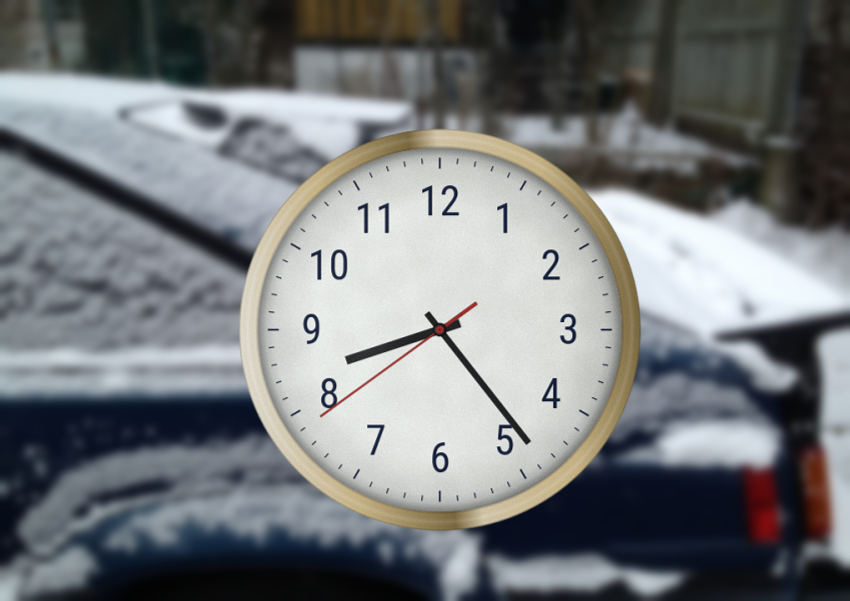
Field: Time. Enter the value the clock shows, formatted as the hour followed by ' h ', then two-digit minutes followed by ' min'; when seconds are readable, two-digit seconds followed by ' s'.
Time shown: 8 h 23 min 39 s
